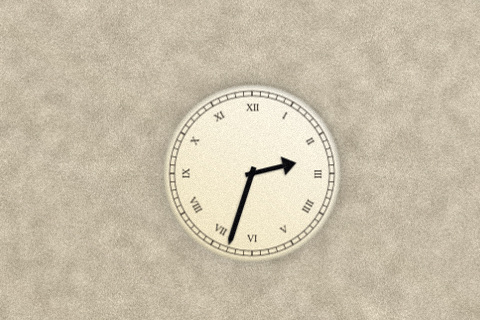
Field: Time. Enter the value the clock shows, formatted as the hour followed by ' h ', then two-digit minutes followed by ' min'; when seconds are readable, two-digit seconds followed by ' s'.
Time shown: 2 h 33 min
